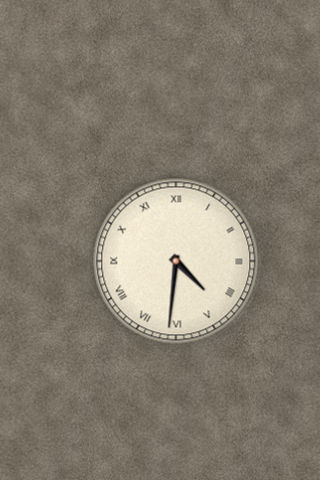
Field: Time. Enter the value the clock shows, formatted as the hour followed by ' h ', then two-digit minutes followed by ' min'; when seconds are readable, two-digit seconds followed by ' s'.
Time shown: 4 h 31 min
